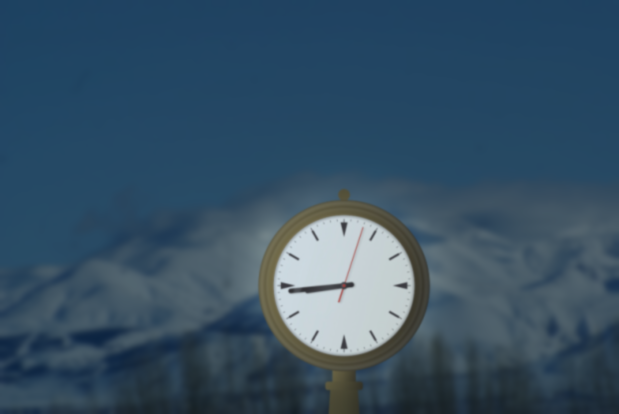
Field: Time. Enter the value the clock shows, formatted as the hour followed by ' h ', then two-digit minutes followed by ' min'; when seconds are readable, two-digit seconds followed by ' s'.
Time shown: 8 h 44 min 03 s
